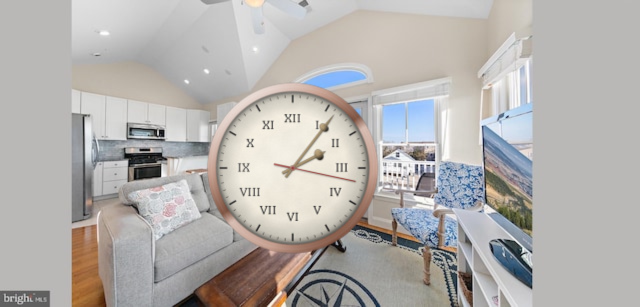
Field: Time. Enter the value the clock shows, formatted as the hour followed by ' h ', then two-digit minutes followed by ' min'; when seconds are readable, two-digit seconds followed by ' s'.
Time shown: 2 h 06 min 17 s
